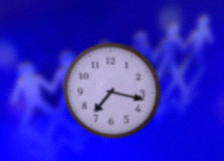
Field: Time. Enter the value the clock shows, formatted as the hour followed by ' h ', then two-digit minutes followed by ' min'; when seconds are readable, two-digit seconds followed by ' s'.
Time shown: 7 h 17 min
